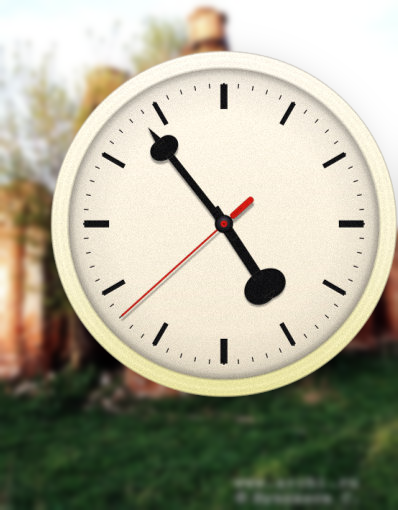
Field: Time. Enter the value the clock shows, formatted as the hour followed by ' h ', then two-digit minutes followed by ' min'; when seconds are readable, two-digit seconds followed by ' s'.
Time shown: 4 h 53 min 38 s
